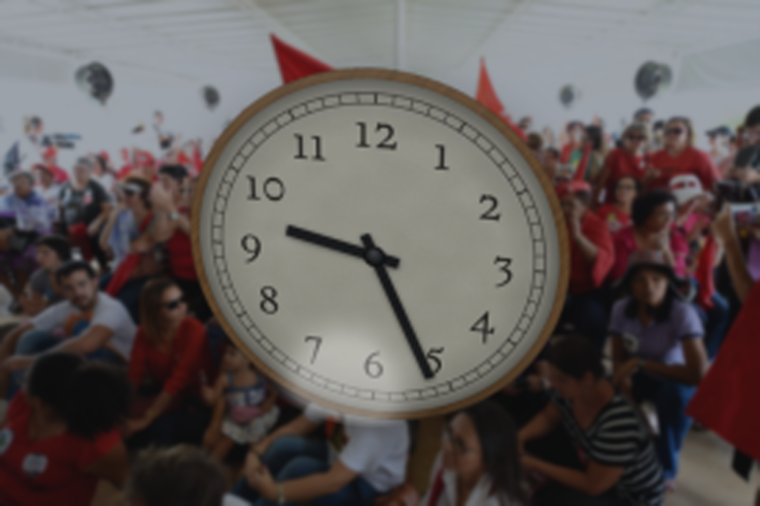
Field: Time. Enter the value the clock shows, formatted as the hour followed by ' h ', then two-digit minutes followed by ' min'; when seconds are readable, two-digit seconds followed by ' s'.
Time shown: 9 h 26 min
